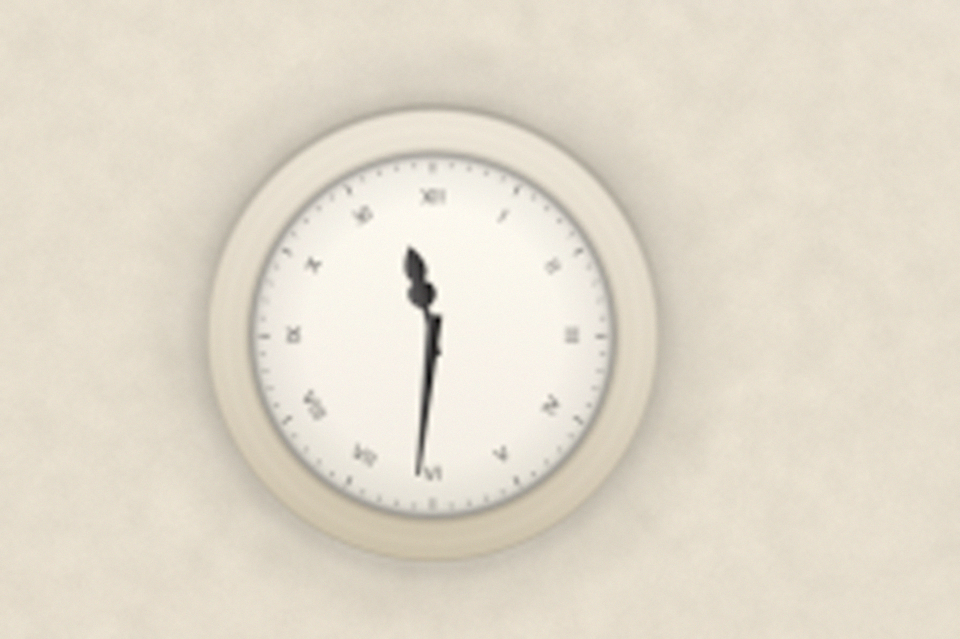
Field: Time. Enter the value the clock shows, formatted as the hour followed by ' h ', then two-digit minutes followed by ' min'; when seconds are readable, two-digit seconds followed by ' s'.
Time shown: 11 h 31 min
